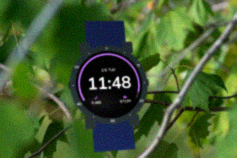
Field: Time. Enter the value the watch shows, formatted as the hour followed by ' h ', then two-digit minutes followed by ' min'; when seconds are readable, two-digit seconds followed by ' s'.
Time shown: 11 h 48 min
